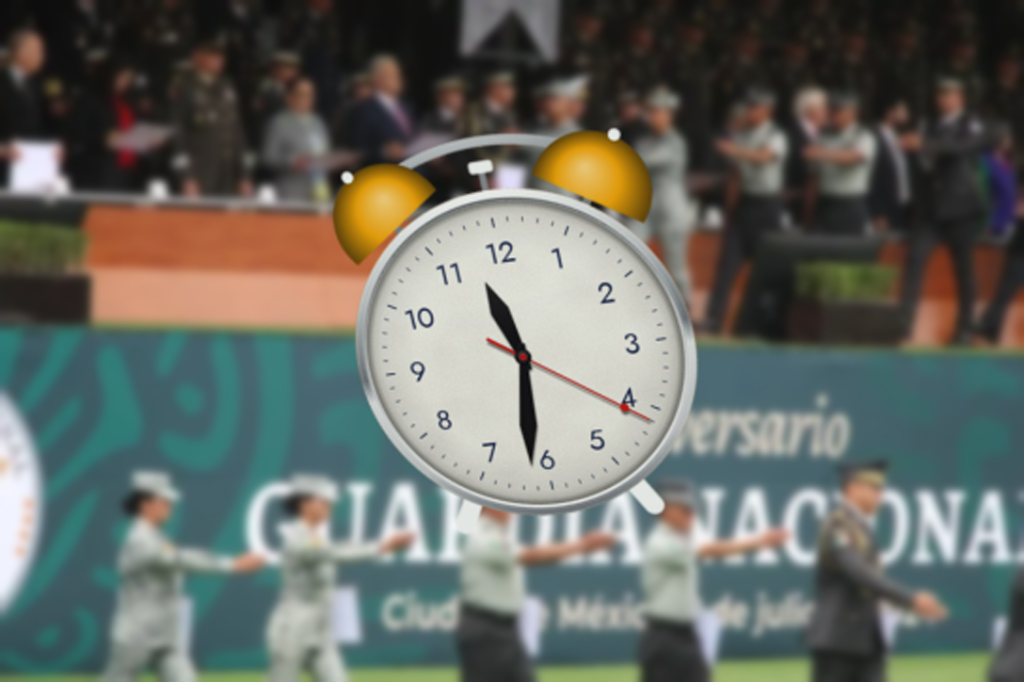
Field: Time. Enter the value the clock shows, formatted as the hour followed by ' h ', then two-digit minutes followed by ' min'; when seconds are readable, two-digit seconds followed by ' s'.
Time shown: 11 h 31 min 21 s
